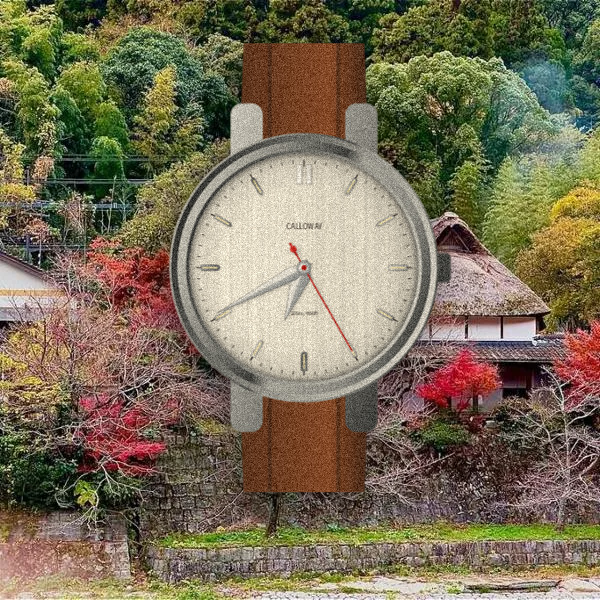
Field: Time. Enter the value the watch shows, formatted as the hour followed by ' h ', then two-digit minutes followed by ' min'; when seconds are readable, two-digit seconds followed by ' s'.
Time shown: 6 h 40 min 25 s
